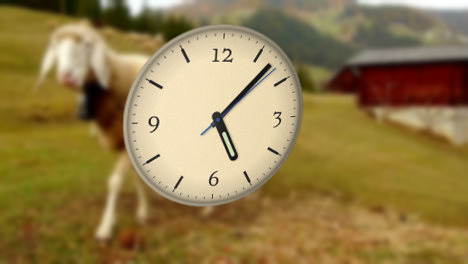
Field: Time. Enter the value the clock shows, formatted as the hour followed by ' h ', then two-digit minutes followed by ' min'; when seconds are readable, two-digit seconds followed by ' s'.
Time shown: 5 h 07 min 08 s
